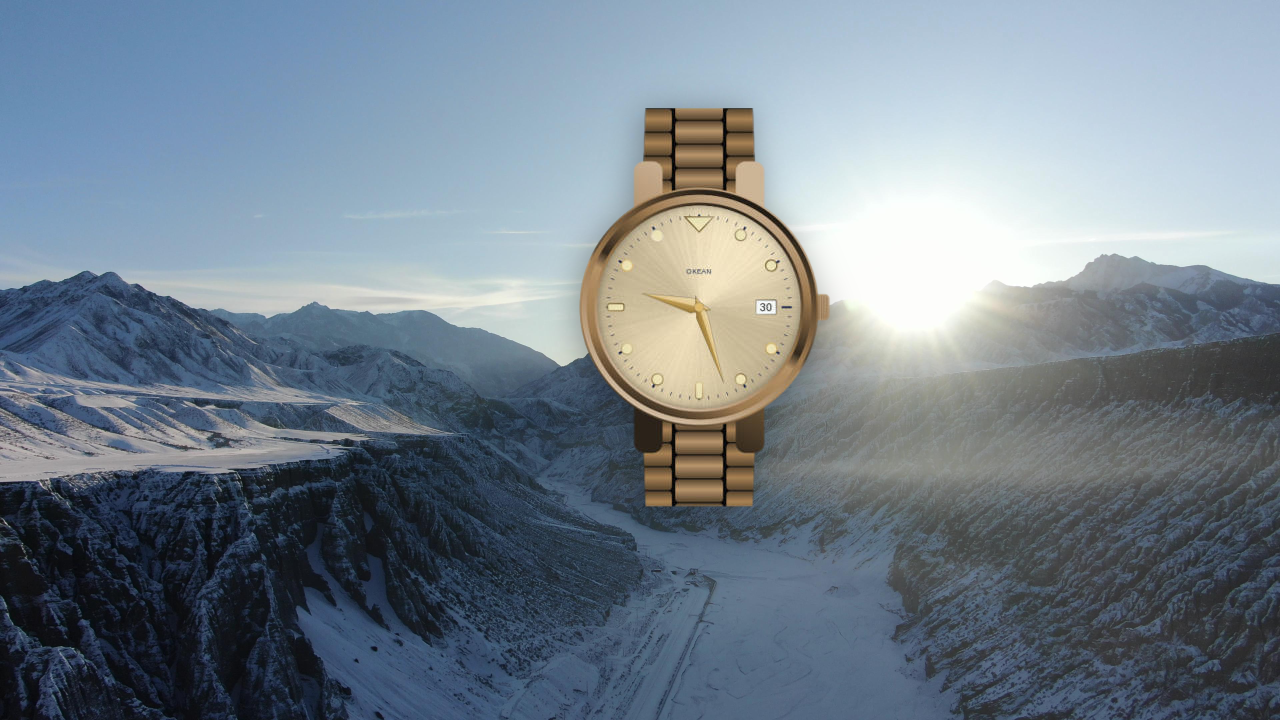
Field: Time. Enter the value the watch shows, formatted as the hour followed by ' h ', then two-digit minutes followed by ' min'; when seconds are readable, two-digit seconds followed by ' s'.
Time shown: 9 h 27 min
